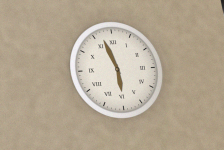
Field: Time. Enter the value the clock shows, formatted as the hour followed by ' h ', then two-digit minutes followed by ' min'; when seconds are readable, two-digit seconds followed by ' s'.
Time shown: 5 h 57 min
